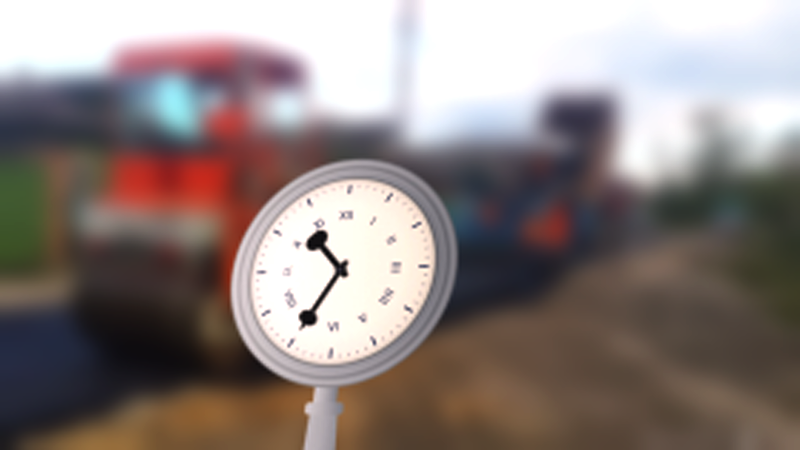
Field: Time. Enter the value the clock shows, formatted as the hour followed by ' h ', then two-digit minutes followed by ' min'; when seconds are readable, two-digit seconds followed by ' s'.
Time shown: 10 h 35 min
